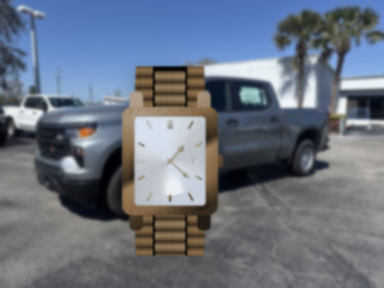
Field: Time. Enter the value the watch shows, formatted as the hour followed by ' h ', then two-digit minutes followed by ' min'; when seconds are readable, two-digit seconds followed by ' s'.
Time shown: 1 h 22 min
